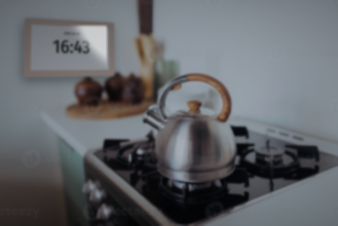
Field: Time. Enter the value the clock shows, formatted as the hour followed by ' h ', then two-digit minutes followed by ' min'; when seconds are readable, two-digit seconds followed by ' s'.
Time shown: 16 h 43 min
